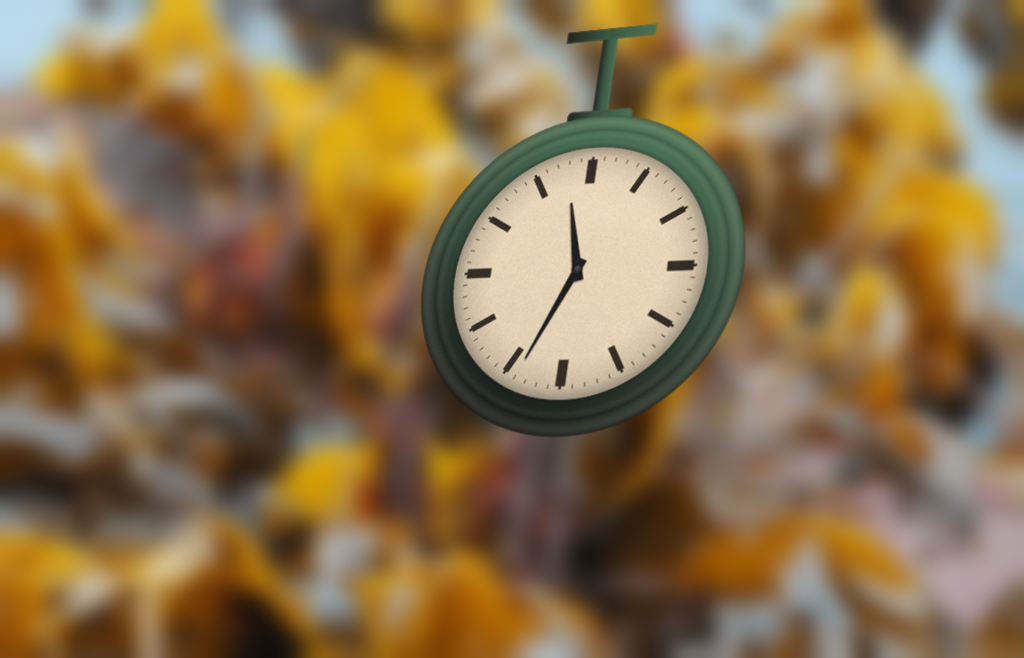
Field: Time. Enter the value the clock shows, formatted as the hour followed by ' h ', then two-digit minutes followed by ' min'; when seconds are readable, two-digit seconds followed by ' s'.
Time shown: 11 h 34 min
